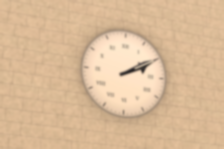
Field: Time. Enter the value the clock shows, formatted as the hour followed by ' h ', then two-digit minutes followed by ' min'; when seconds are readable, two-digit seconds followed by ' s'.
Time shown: 2 h 10 min
